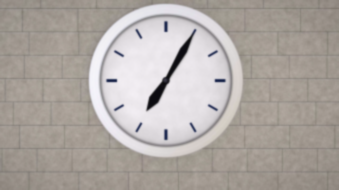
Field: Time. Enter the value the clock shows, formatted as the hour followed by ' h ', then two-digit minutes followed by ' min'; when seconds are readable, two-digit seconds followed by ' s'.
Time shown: 7 h 05 min
